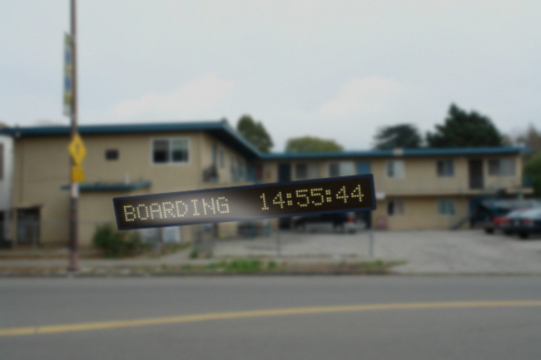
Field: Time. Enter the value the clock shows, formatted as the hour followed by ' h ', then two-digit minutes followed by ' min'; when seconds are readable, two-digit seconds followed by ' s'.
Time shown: 14 h 55 min 44 s
